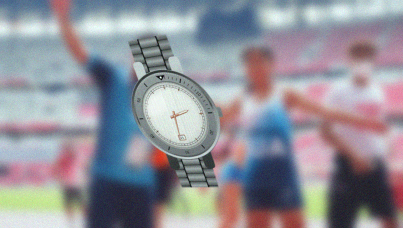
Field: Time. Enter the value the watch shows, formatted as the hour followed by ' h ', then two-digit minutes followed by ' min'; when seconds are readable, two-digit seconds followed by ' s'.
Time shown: 2 h 31 min
